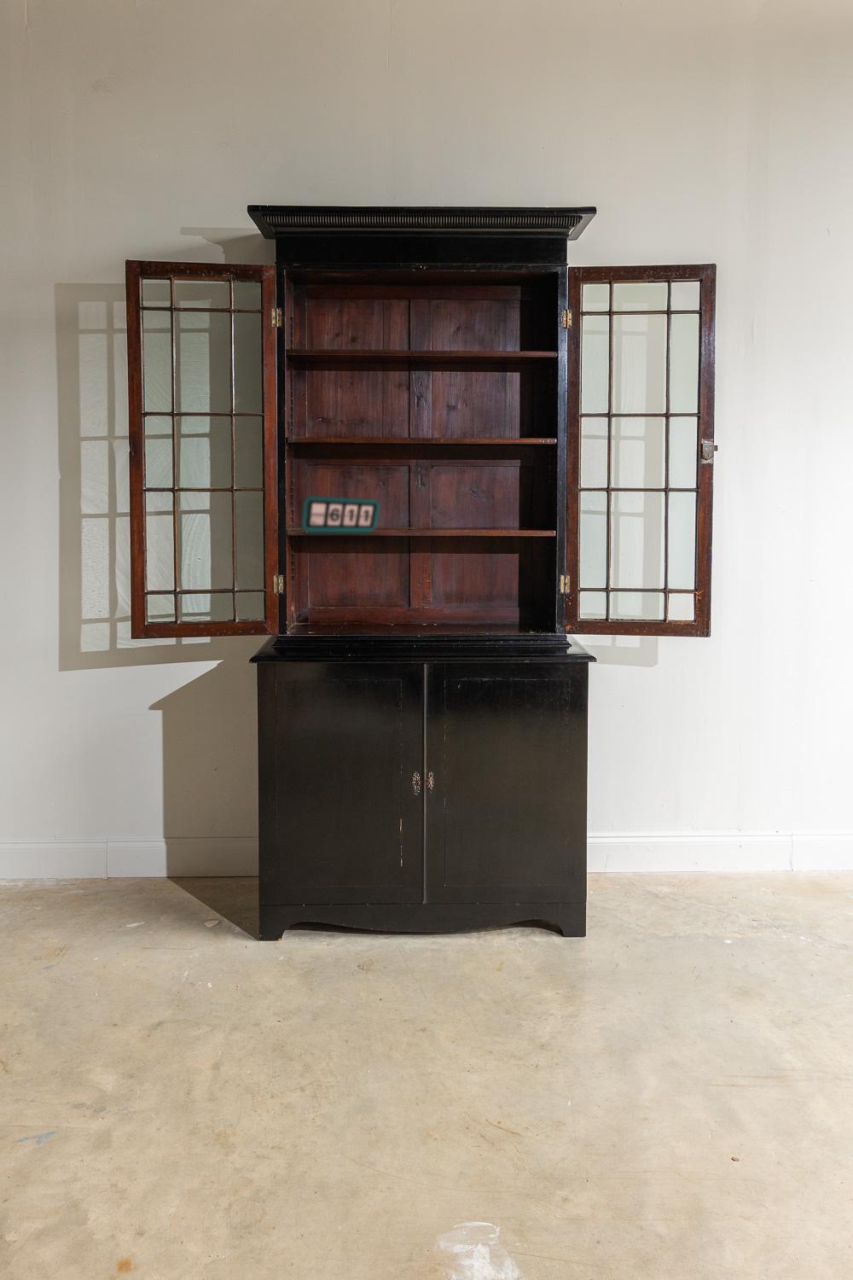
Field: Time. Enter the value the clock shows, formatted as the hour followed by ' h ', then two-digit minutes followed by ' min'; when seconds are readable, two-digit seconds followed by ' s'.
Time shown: 6 h 11 min
